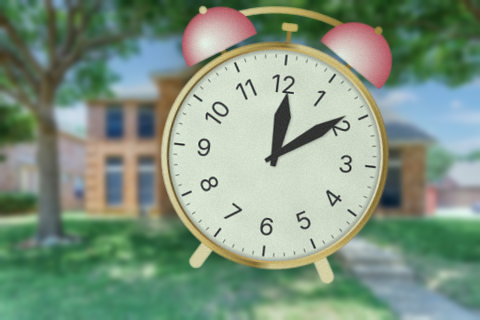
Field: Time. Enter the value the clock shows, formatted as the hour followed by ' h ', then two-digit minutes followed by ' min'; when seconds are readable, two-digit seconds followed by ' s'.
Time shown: 12 h 09 min
